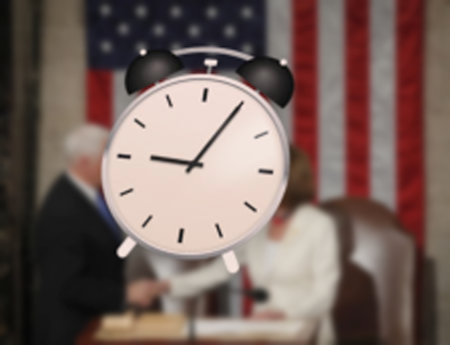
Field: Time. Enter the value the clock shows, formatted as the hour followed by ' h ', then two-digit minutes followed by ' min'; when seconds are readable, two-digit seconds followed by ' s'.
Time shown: 9 h 05 min
